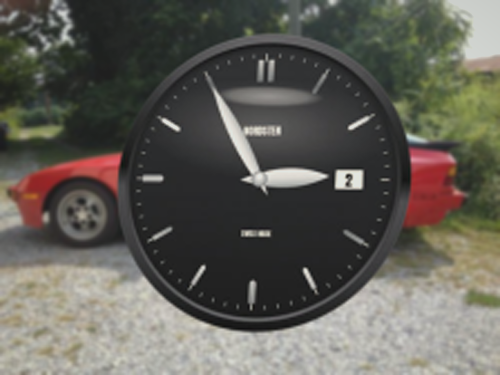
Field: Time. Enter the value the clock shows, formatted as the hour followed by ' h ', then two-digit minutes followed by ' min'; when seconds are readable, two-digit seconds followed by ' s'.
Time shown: 2 h 55 min
